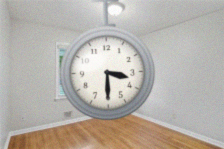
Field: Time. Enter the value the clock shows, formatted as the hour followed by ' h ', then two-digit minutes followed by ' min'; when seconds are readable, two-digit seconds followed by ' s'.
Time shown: 3 h 30 min
